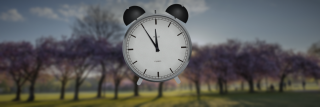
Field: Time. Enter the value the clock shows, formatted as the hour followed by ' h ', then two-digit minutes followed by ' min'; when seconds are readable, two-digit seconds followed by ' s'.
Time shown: 11 h 55 min
